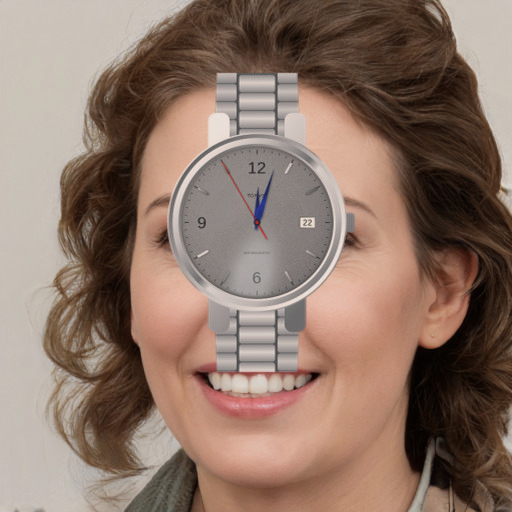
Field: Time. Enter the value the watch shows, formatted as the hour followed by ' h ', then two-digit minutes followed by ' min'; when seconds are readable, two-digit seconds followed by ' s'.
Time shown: 12 h 02 min 55 s
